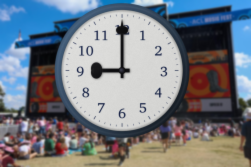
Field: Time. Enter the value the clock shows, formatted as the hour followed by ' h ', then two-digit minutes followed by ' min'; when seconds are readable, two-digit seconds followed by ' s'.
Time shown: 9 h 00 min
